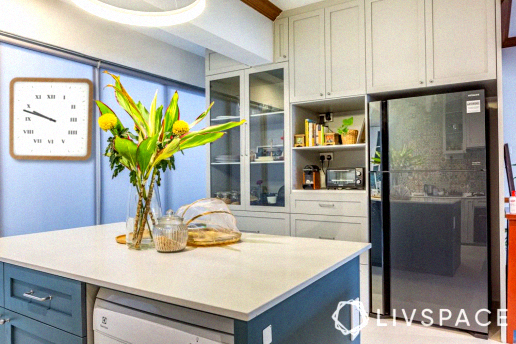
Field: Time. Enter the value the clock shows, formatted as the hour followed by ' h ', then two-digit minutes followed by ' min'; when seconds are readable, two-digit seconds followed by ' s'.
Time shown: 9 h 48 min
